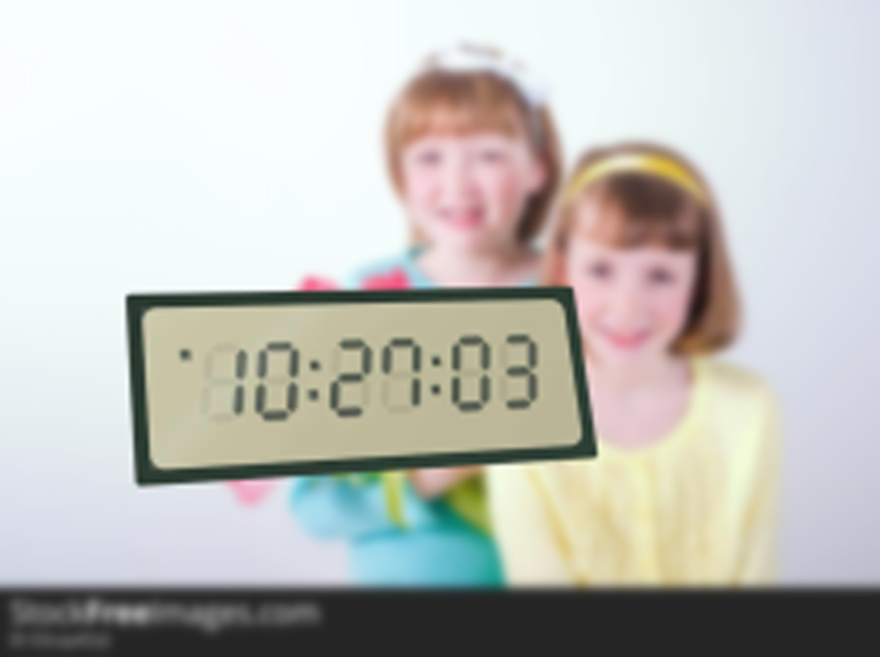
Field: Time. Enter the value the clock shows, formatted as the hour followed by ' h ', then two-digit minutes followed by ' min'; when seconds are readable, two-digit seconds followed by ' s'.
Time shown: 10 h 27 min 03 s
